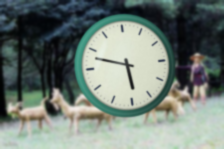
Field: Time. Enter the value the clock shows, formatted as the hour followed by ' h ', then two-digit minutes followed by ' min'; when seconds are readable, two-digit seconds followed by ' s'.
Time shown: 5 h 48 min
